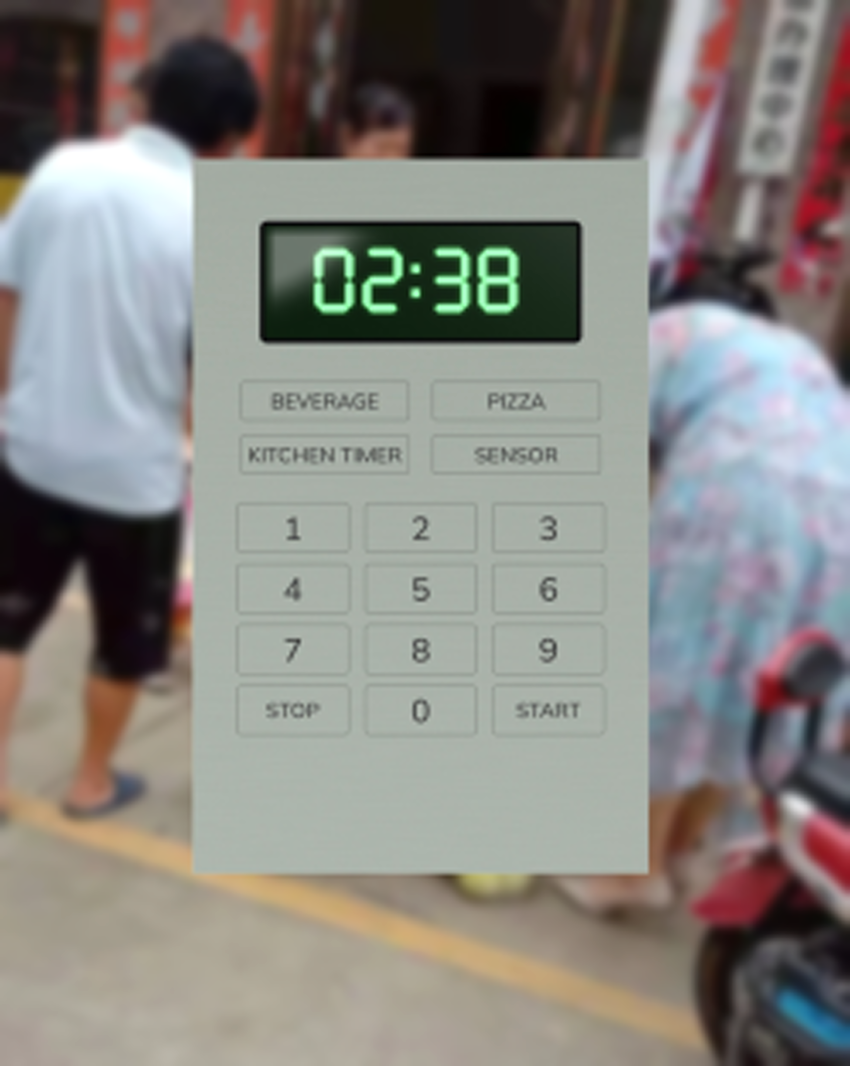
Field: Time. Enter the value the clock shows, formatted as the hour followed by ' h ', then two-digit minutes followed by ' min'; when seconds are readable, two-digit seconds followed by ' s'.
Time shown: 2 h 38 min
